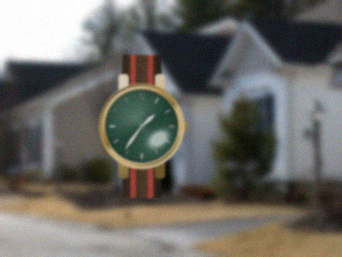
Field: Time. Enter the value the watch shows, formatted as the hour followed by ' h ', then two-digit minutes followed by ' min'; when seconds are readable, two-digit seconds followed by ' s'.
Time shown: 1 h 36 min
